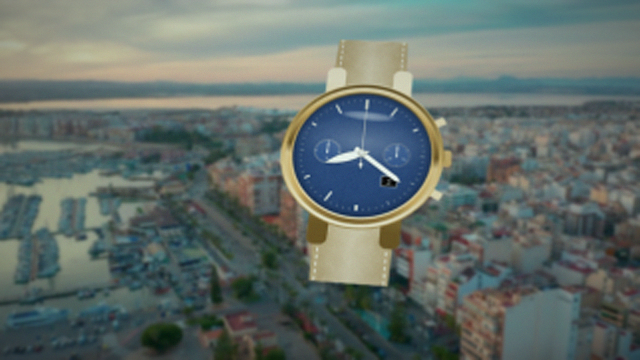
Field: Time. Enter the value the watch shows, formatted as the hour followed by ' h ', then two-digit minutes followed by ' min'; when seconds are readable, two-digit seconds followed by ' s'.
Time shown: 8 h 21 min
